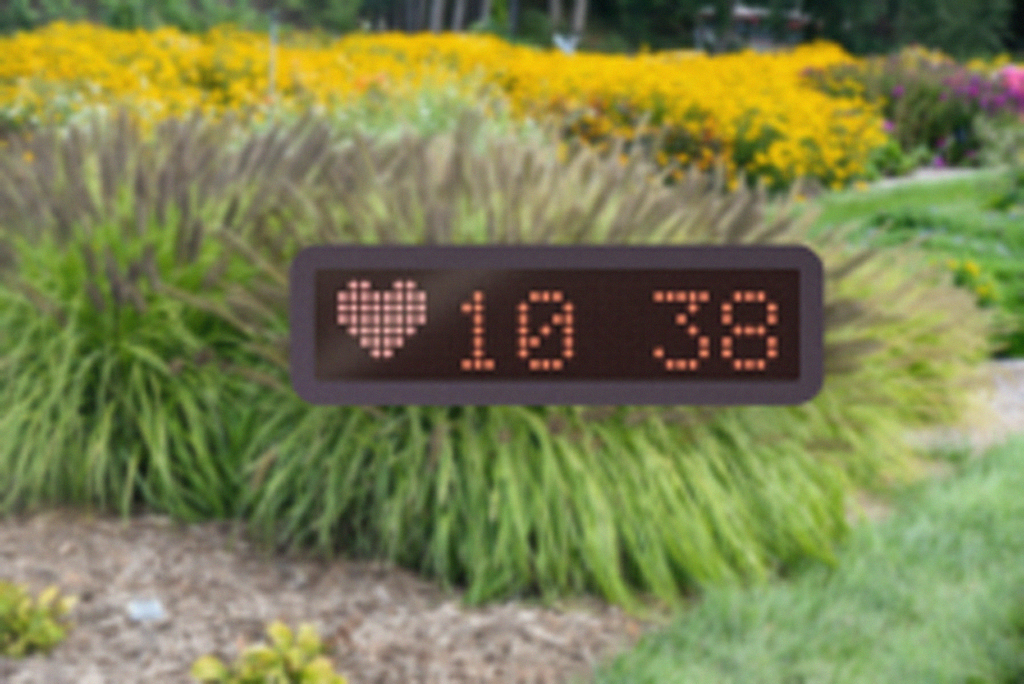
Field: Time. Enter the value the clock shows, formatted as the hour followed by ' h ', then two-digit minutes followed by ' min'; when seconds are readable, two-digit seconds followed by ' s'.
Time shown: 10 h 38 min
